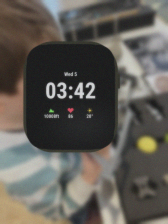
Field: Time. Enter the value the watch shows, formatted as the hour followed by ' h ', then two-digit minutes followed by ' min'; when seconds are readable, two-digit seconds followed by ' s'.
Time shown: 3 h 42 min
